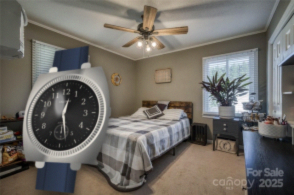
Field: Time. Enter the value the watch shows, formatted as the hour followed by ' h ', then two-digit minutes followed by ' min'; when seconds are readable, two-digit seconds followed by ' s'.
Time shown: 12 h 28 min
